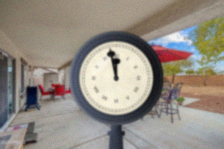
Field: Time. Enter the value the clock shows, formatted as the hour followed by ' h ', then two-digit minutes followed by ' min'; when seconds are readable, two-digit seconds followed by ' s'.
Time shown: 11 h 58 min
